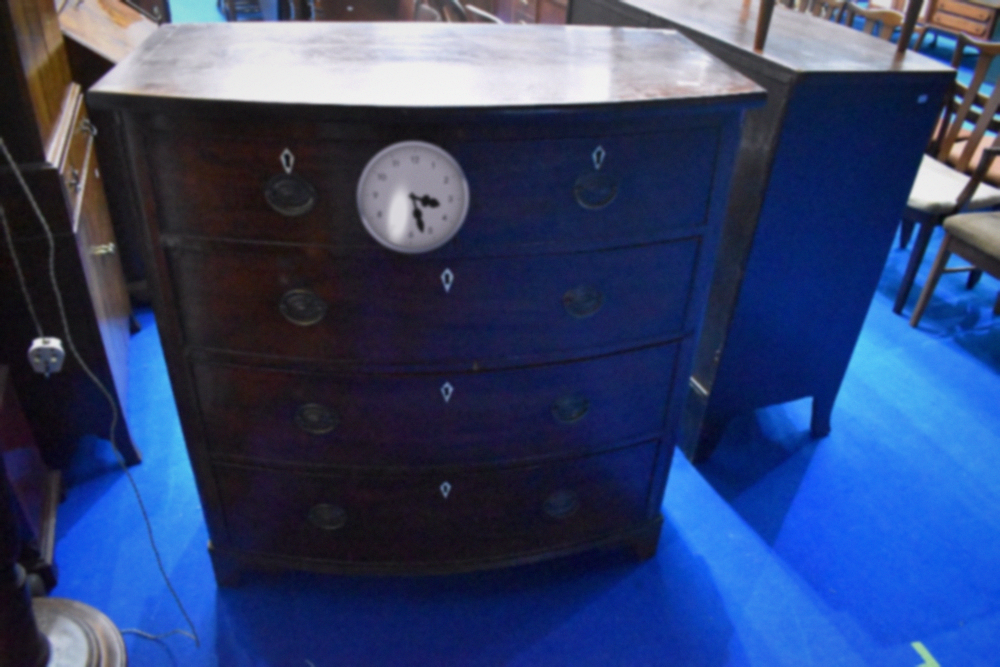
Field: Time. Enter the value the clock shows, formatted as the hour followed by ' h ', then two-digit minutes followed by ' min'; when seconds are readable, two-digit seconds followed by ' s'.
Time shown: 3 h 27 min
